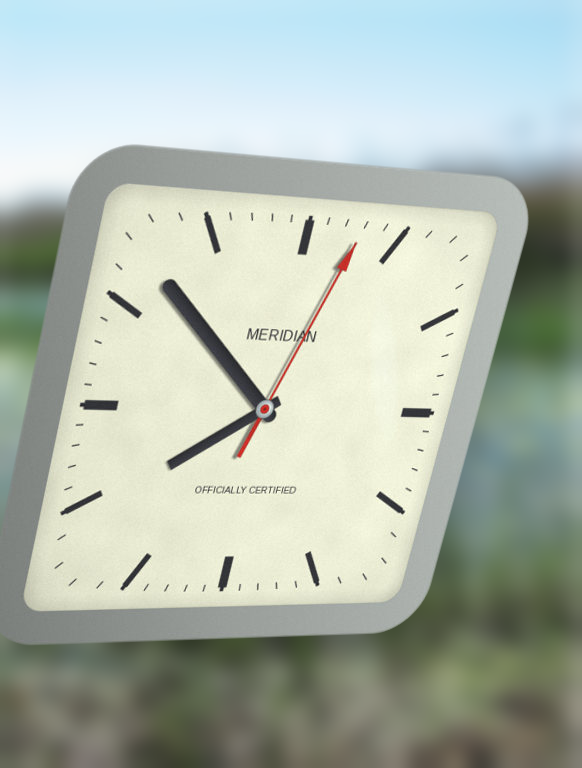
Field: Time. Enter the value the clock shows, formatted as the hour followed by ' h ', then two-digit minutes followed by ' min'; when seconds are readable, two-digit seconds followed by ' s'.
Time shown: 7 h 52 min 03 s
